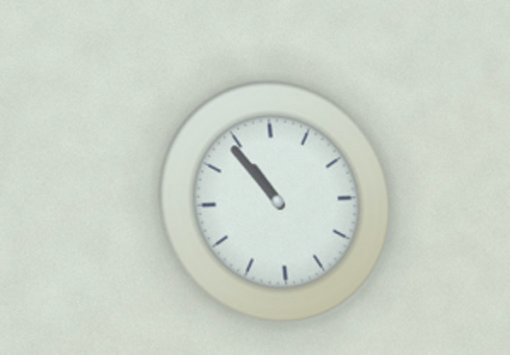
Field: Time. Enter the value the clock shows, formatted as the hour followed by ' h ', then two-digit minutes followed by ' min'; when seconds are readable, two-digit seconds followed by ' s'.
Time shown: 10 h 54 min
